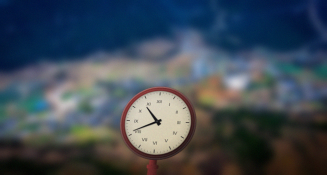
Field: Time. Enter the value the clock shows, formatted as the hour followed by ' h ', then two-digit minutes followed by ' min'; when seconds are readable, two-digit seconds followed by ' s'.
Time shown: 10 h 41 min
